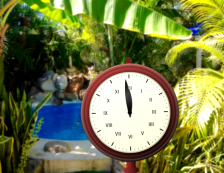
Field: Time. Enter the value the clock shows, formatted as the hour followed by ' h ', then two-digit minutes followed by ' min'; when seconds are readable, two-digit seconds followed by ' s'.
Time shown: 11 h 59 min
